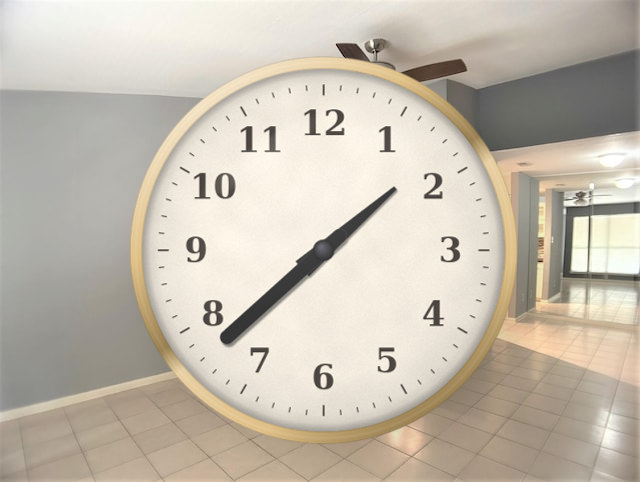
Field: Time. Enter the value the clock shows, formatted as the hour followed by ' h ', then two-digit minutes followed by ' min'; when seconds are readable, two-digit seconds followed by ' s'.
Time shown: 1 h 38 min
